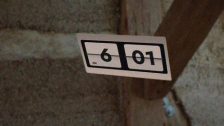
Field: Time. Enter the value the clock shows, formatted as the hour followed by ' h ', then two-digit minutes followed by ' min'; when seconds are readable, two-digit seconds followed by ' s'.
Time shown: 6 h 01 min
